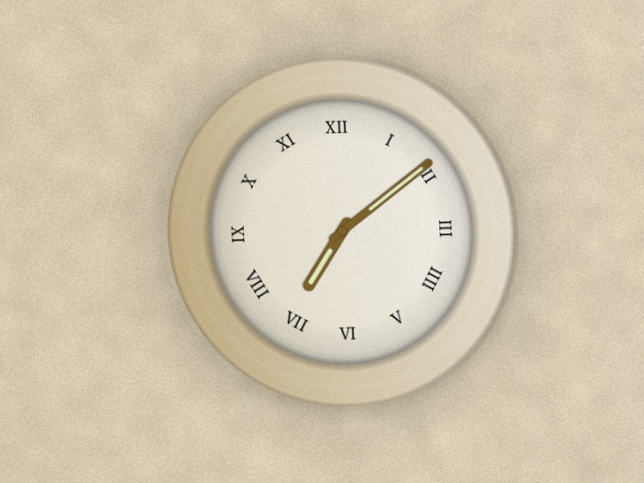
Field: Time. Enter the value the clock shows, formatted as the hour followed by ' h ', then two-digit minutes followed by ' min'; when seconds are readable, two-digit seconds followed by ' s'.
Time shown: 7 h 09 min
